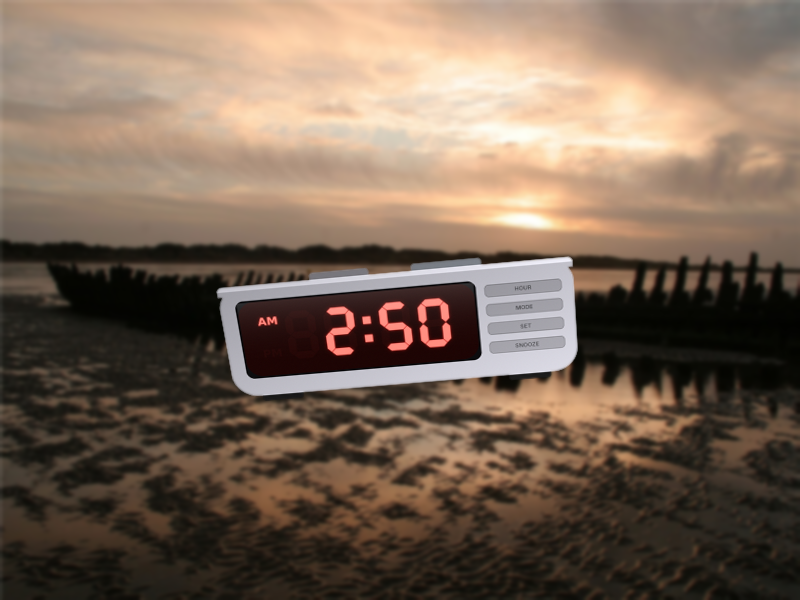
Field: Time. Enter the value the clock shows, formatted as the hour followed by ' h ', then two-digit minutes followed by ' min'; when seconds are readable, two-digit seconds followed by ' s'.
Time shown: 2 h 50 min
